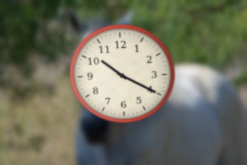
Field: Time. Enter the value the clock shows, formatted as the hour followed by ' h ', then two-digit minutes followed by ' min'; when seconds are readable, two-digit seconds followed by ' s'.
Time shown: 10 h 20 min
